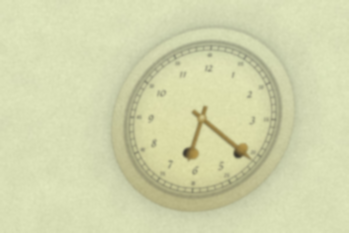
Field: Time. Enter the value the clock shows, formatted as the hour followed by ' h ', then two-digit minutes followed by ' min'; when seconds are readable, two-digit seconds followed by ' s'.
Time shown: 6 h 21 min
